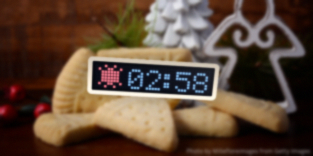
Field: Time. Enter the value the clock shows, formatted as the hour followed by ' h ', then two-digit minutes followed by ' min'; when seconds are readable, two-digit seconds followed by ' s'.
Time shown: 2 h 58 min
